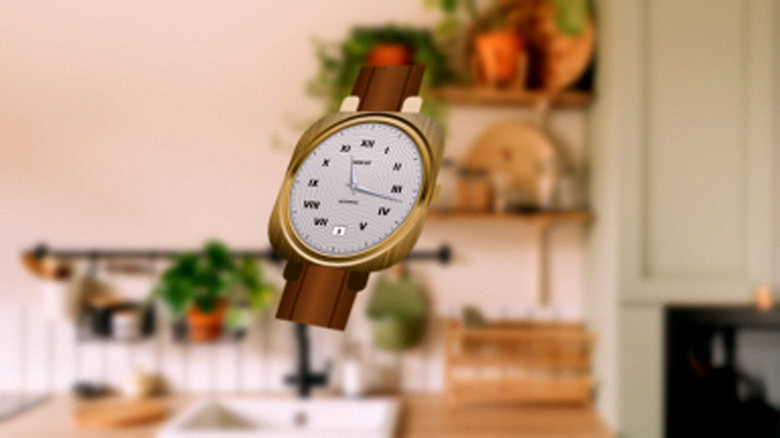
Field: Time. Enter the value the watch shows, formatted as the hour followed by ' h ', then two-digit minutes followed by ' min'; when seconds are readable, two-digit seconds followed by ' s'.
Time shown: 11 h 17 min
